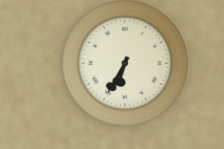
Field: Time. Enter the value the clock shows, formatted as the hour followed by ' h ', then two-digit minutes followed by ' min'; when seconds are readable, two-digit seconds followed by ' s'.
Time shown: 6 h 35 min
